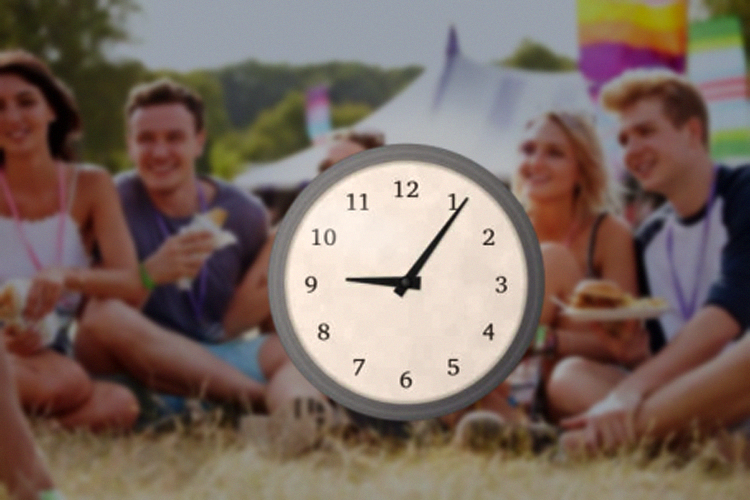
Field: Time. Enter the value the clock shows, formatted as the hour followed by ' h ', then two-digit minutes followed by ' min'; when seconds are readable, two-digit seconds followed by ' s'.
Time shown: 9 h 06 min
